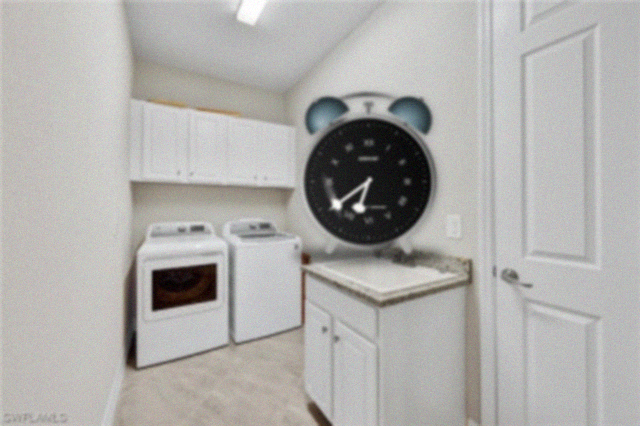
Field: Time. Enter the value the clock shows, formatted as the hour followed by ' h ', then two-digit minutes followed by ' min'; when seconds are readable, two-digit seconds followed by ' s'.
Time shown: 6 h 39 min
